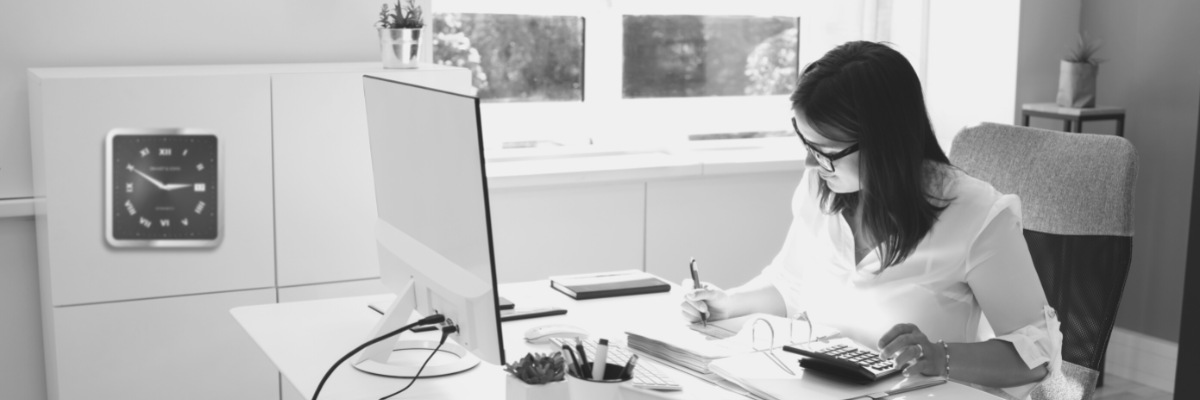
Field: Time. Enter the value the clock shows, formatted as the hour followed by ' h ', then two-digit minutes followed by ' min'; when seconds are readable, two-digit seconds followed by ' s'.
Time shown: 2 h 50 min
